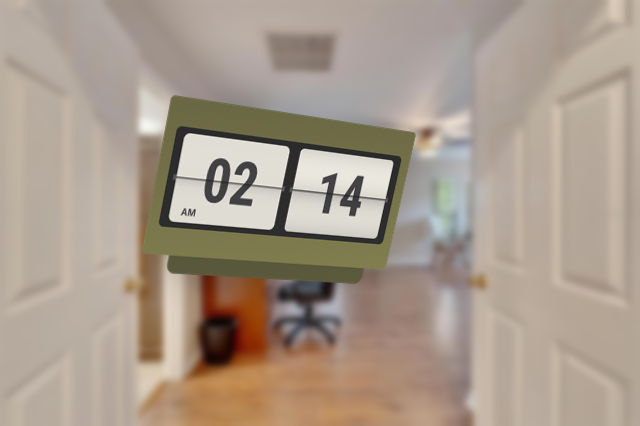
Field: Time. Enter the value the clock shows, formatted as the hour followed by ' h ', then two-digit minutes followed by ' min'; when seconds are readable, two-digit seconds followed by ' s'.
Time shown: 2 h 14 min
